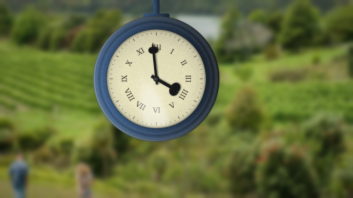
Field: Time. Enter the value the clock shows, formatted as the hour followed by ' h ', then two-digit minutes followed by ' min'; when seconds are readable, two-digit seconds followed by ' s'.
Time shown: 3 h 59 min
